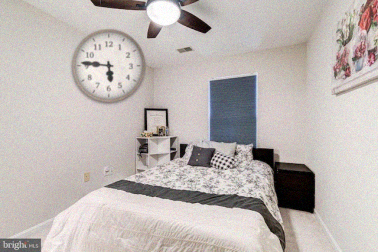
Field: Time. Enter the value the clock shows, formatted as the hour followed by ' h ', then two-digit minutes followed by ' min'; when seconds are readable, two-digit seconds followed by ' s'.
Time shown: 5 h 46 min
